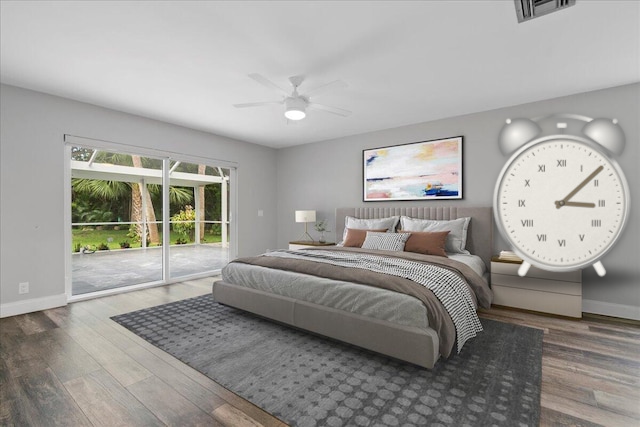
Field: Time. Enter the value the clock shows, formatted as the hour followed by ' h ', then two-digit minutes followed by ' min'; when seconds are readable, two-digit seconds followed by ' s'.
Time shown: 3 h 08 min
